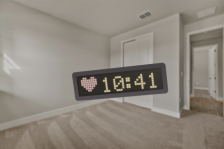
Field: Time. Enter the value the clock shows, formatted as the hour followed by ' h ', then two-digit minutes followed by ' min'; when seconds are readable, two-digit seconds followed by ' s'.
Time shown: 10 h 41 min
